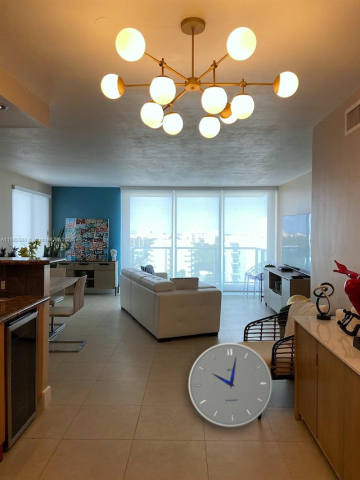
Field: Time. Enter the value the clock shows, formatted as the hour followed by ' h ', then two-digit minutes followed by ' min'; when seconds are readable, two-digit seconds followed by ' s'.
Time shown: 10 h 02 min
